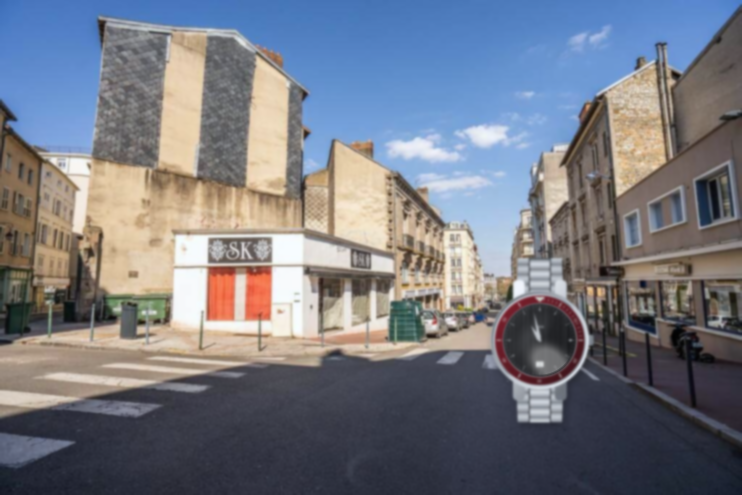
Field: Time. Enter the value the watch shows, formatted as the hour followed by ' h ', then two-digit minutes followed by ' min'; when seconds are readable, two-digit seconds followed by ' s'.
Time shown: 10 h 58 min
